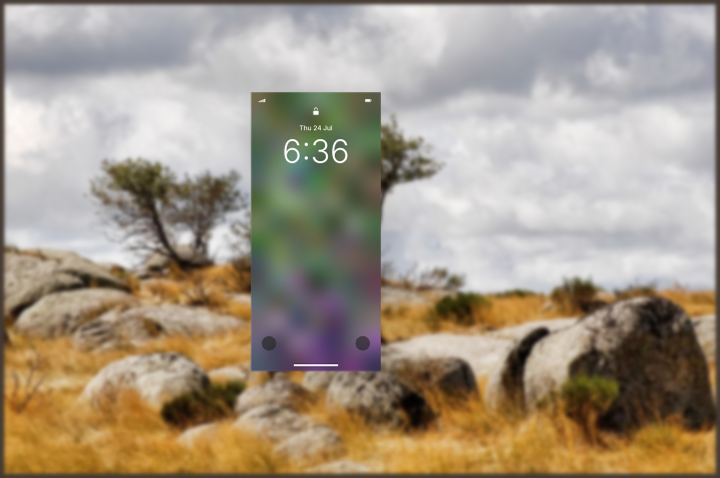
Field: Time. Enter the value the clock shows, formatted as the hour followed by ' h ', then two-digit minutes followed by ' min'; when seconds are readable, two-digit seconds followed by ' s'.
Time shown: 6 h 36 min
